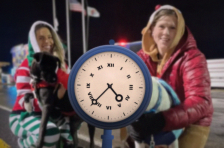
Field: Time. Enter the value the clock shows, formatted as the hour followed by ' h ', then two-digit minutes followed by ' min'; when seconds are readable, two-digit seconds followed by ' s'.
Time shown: 4 h 37 min
